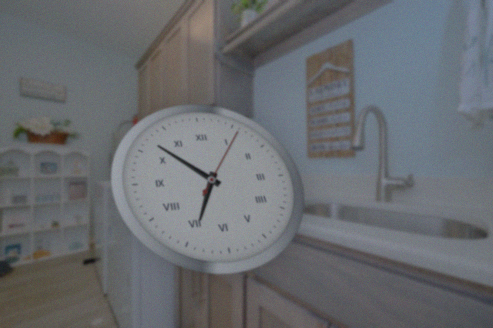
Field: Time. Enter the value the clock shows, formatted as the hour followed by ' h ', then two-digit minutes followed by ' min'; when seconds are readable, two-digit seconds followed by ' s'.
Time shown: 6 h 52 min 06 s
